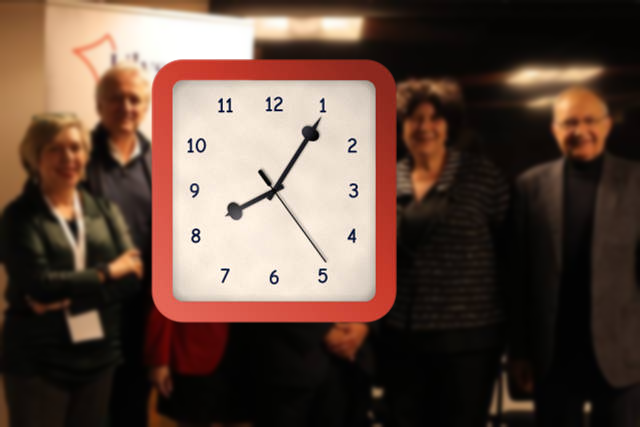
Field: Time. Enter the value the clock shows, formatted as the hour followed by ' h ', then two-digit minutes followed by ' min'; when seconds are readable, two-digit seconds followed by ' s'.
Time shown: 8 h 05 min 24 s
